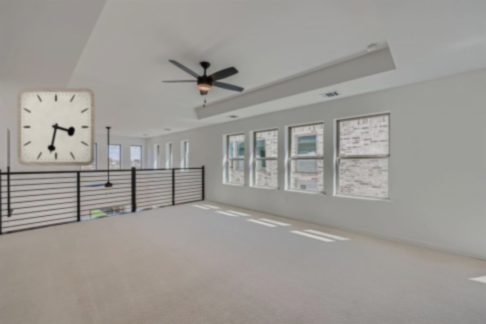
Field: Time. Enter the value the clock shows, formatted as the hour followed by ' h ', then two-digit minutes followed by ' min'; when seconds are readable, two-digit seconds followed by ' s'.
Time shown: 3 h 32 min
